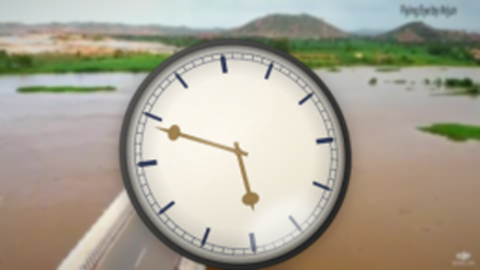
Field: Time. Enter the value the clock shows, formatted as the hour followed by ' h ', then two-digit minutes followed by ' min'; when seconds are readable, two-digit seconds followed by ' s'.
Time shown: 5 h 49 min
